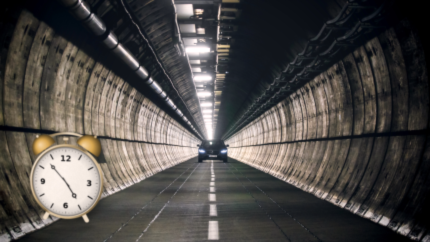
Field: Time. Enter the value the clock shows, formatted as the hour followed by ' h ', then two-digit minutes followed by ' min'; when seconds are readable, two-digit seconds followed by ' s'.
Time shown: 4 h 53 min
